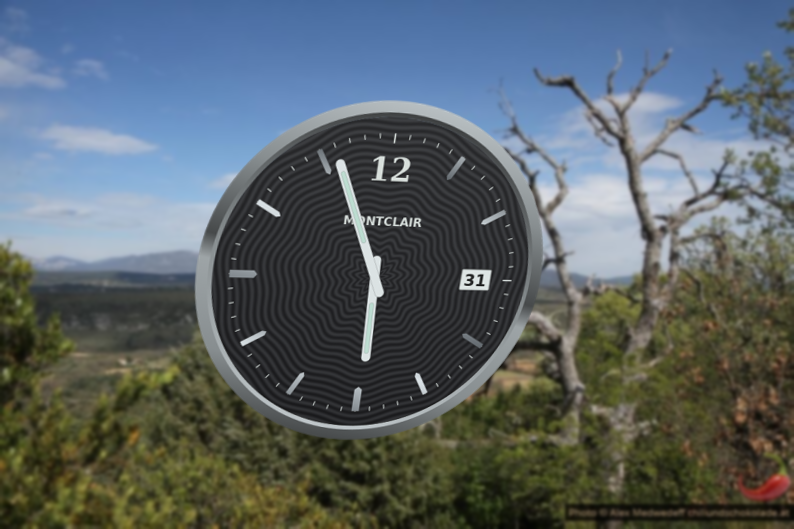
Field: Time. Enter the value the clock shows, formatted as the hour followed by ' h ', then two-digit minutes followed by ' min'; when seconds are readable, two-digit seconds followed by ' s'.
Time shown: 5 h 56 min
